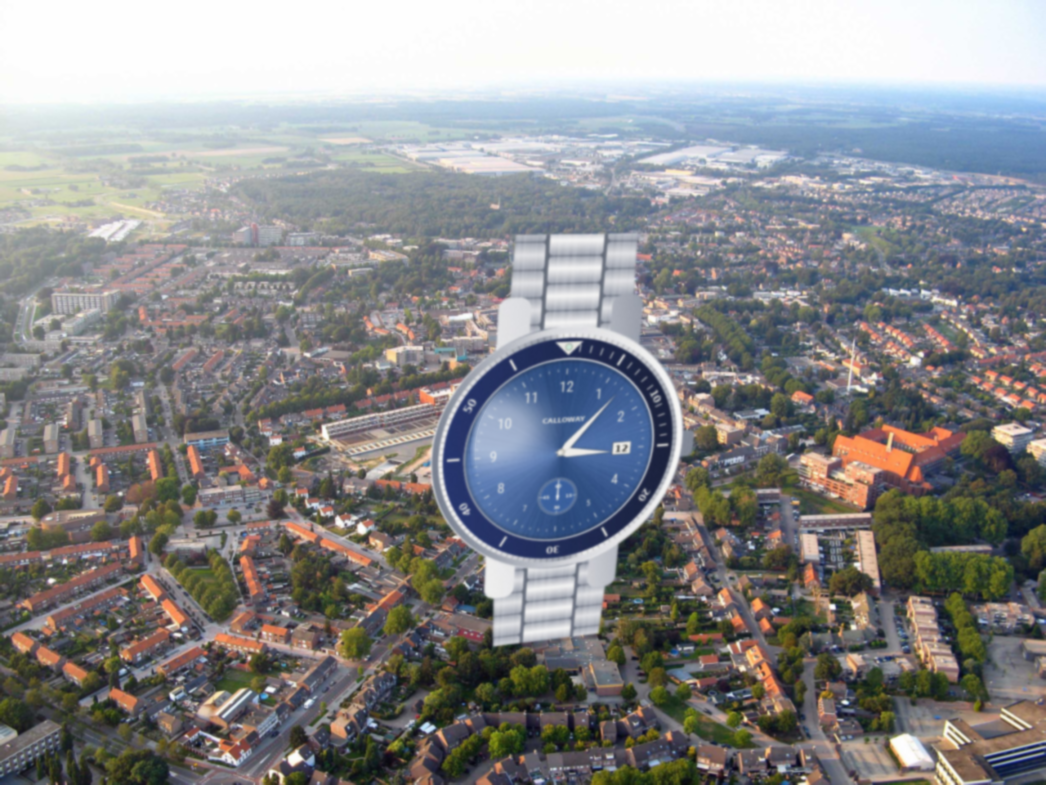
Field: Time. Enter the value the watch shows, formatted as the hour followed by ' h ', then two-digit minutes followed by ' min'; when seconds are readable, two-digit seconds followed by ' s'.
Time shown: 3 h 07 min
